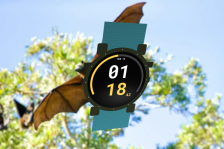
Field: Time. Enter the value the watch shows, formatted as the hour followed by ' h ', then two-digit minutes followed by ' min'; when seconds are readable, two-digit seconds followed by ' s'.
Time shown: 1 h 18 min
